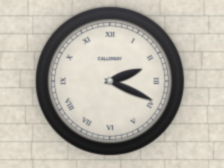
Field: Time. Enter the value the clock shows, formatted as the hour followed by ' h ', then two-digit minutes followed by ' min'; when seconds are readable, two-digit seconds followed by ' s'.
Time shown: 2 h 19 min
